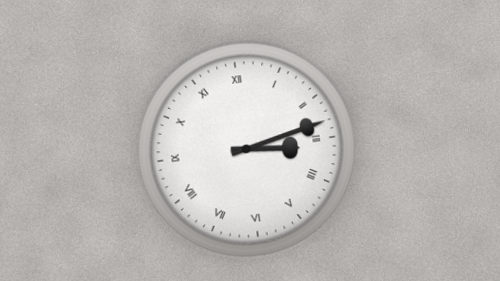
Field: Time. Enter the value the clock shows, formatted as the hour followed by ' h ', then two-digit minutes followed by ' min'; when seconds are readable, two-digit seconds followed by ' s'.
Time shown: 3 h 13 min
